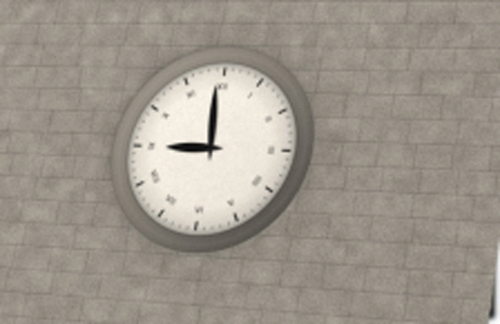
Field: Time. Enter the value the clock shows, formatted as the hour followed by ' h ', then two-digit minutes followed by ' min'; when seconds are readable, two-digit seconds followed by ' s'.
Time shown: 8 h 59 min
